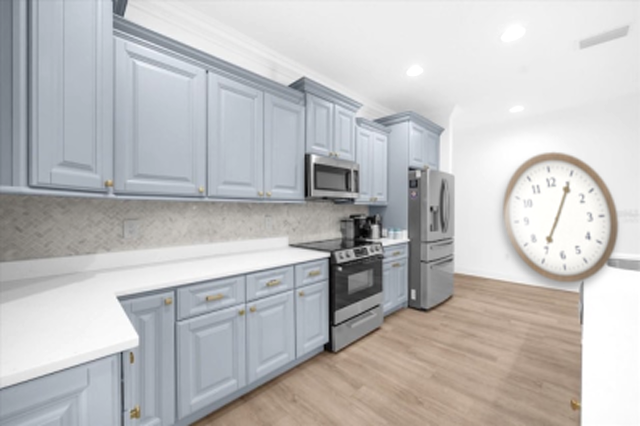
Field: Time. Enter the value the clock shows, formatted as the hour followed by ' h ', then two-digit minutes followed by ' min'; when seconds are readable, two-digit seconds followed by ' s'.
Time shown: 7 h 05 min
